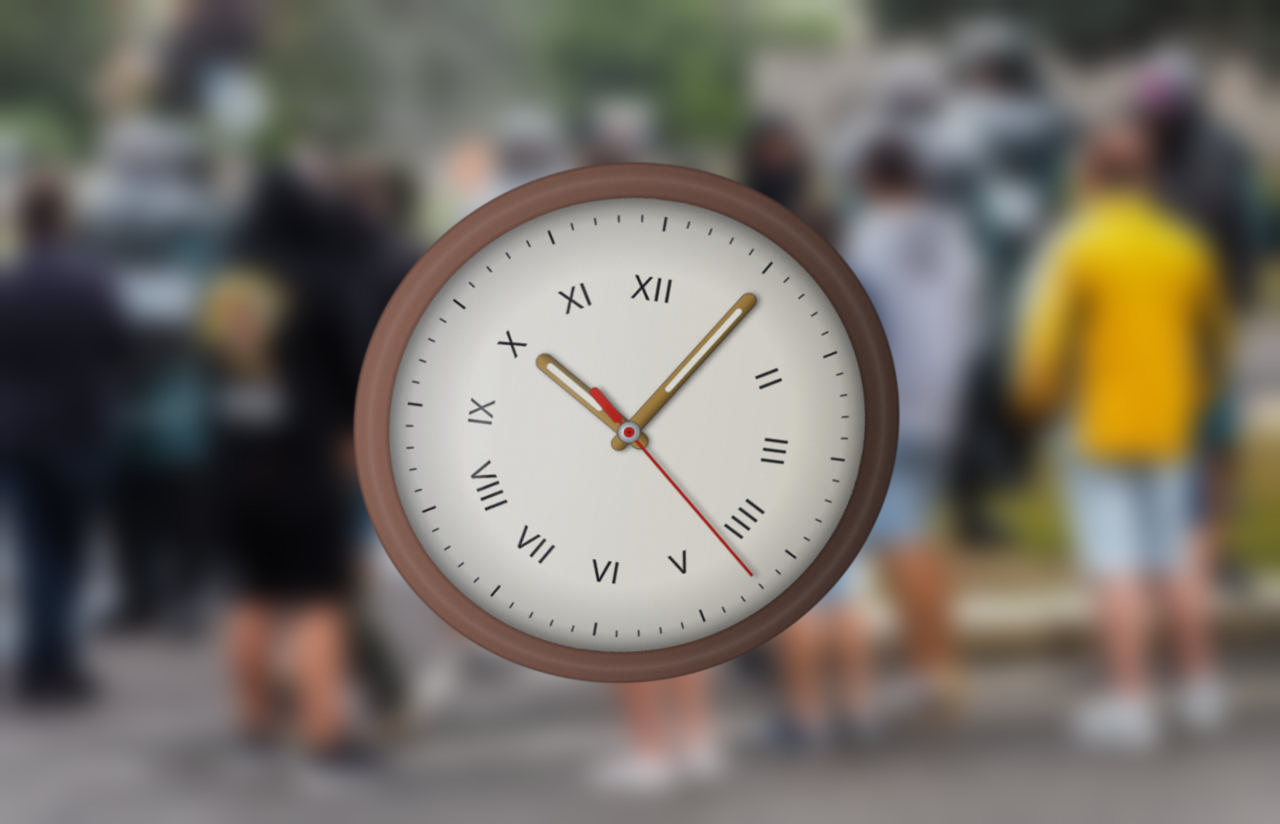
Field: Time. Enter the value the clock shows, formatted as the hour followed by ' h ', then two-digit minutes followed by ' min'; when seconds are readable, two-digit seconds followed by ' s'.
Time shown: 10 h 05 min 22 s
